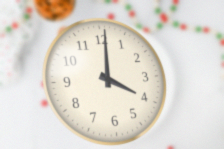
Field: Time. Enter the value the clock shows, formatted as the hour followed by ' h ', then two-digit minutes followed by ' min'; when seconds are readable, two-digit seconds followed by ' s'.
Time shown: 4 h 01 min
